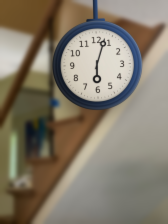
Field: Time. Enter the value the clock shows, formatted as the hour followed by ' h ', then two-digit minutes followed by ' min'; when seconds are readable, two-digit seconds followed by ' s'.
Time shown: 6 h 03 min
